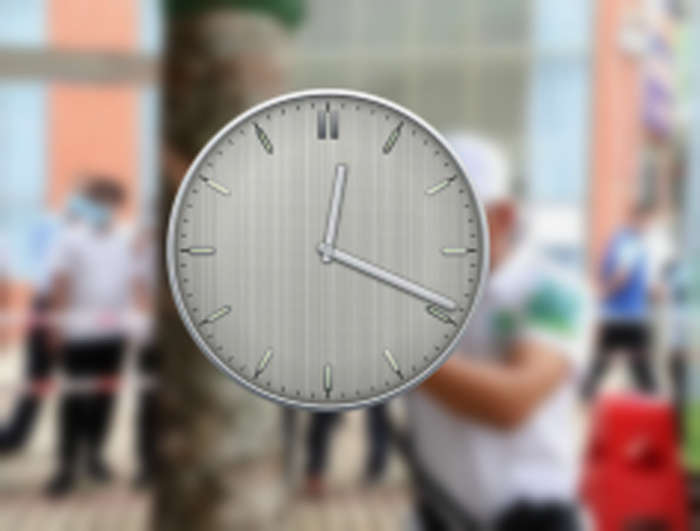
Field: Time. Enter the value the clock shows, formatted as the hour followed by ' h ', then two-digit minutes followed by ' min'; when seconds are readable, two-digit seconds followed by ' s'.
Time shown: 12 h 19 min
